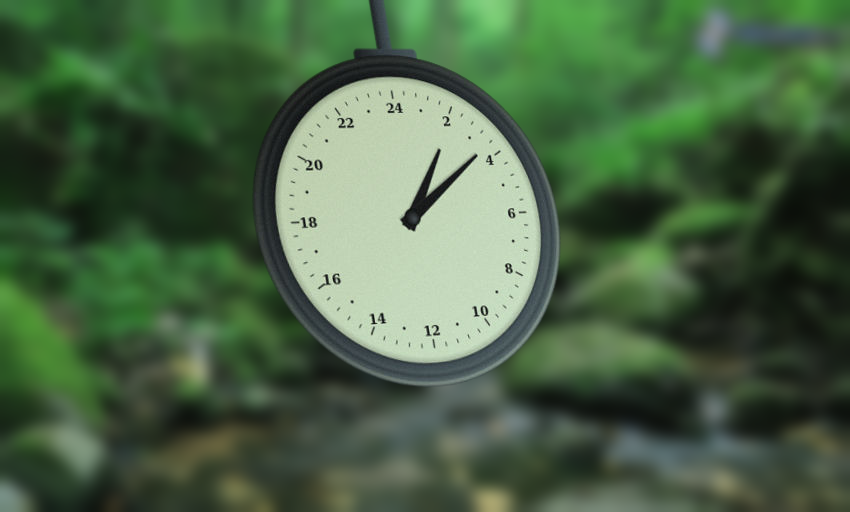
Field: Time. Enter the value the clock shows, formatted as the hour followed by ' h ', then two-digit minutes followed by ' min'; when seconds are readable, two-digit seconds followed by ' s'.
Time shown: 2 h 09 min
